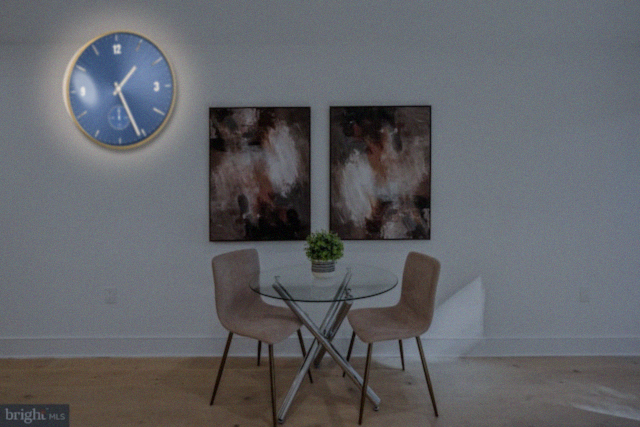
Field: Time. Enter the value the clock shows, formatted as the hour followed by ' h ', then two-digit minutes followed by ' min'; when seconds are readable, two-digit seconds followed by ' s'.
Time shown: 1 h 26 min
